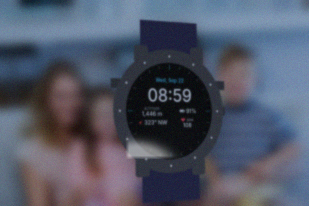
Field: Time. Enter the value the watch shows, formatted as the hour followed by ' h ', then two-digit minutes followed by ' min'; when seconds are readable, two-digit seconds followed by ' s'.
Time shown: 8 h 59 min
